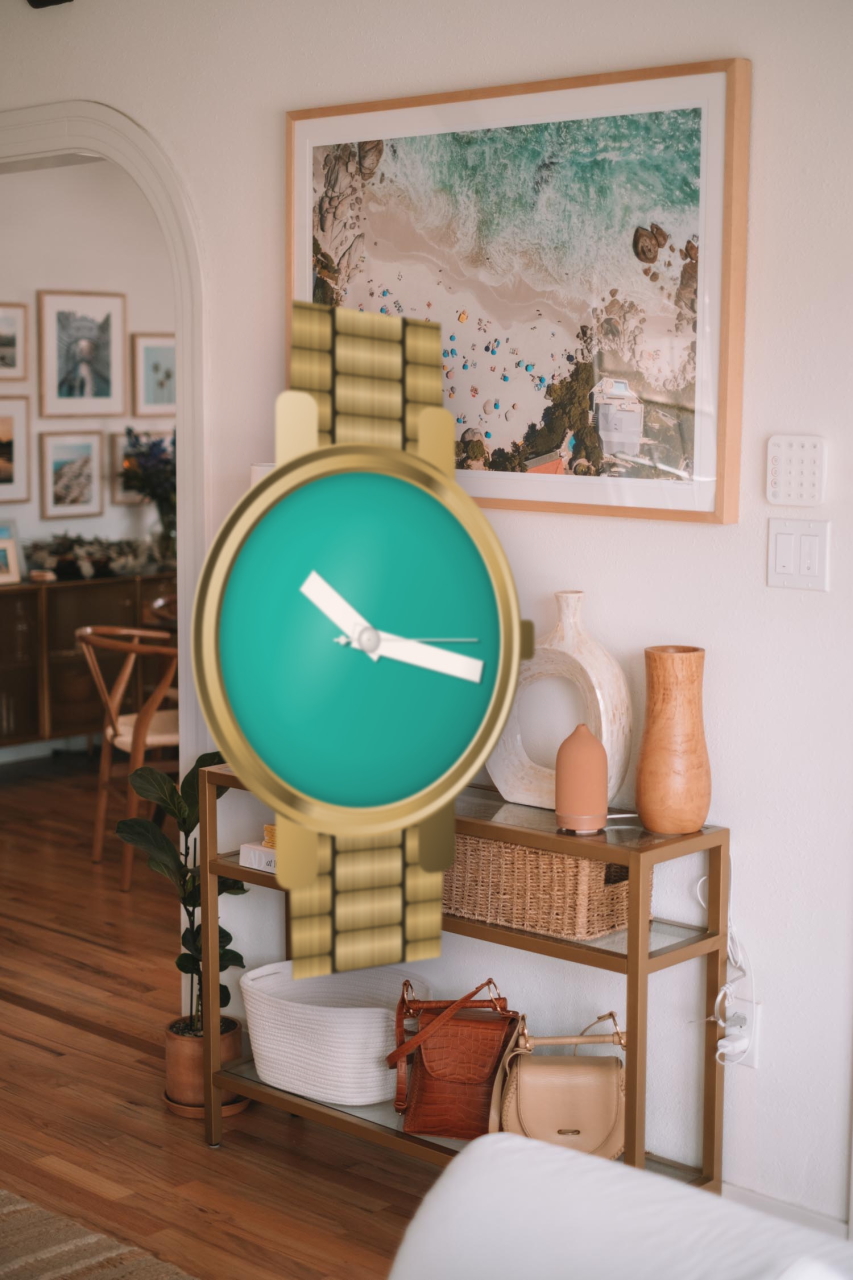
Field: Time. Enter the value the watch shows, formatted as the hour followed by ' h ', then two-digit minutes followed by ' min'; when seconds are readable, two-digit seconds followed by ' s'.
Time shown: 10 h 17 min 15 s
